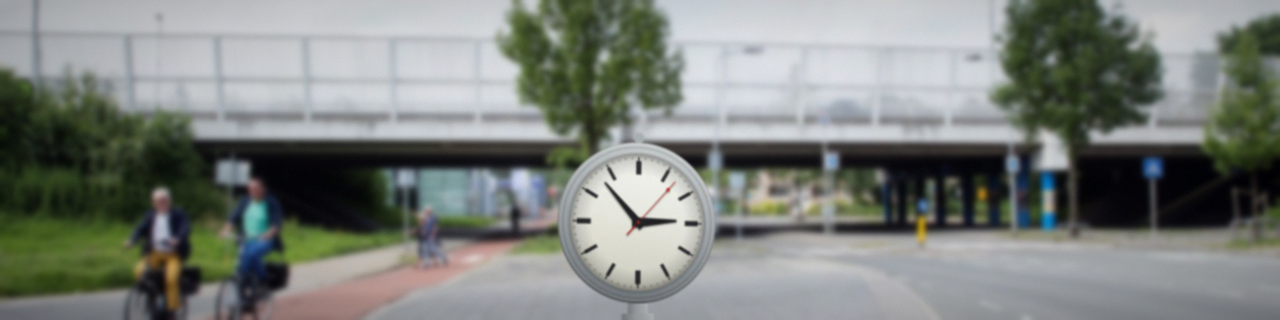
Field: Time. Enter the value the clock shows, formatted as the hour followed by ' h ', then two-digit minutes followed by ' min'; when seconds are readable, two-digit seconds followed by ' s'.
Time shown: 2 h 53 min 07 s
